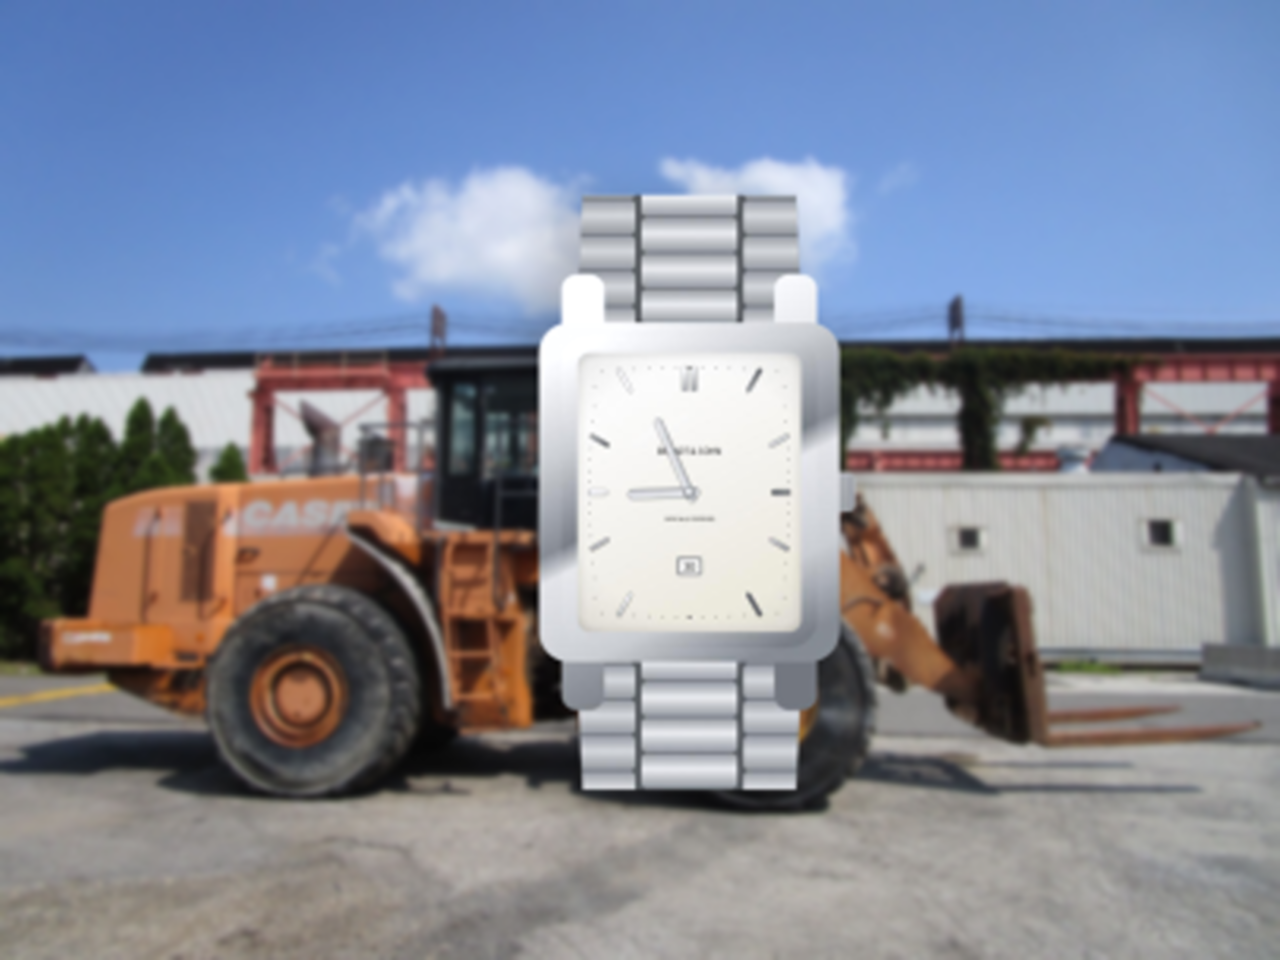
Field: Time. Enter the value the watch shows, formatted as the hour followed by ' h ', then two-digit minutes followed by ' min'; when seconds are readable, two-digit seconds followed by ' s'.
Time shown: 8 h 56 min
